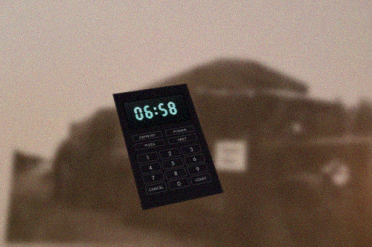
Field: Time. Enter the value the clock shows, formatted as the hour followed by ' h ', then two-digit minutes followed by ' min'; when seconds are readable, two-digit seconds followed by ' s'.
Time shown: 6 h 58 min
